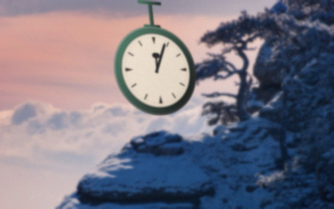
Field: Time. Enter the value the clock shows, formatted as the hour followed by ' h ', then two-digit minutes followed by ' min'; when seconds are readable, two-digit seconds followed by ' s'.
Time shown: 12 h 04 min
